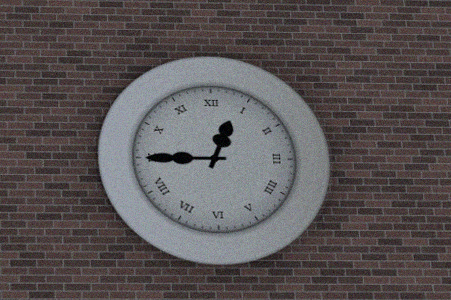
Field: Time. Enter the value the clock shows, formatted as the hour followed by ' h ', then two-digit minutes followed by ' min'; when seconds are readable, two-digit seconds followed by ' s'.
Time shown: 12 h 45 min
